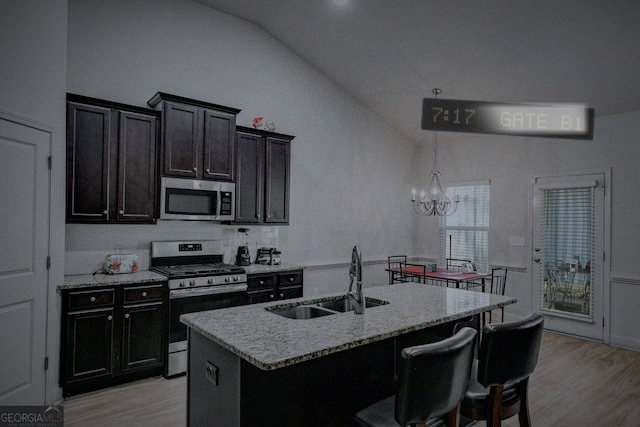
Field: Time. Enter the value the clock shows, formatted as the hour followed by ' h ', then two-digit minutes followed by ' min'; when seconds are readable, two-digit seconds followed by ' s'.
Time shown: 7 h 17 min
